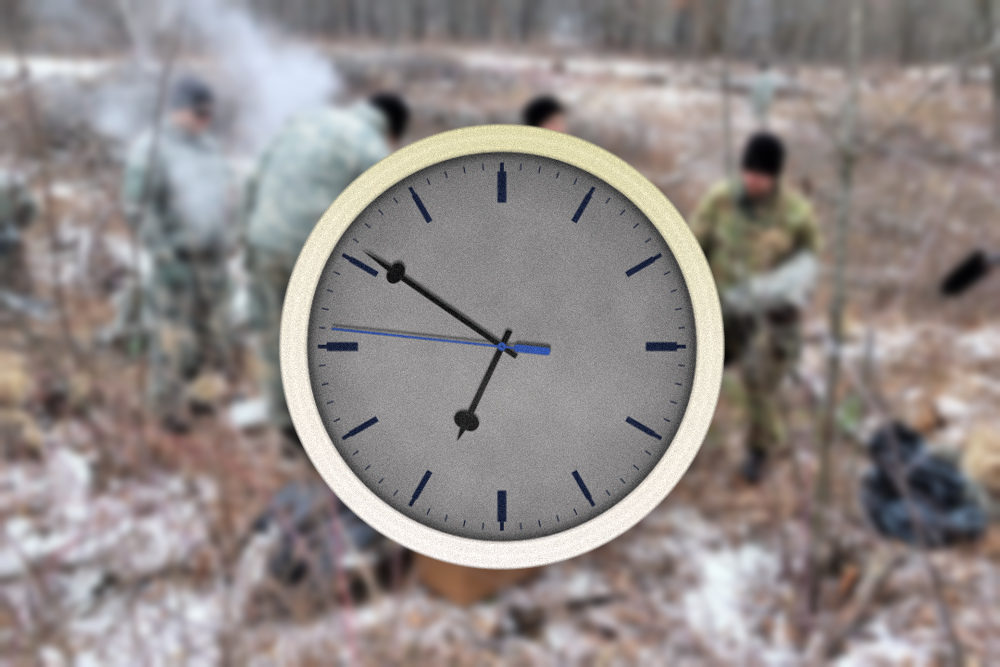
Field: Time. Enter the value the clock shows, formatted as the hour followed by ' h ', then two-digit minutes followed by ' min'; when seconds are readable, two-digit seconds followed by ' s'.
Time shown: 6 h 50 min 46 s
